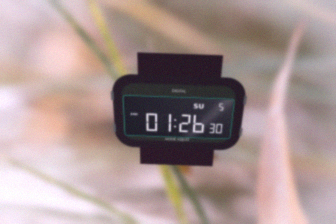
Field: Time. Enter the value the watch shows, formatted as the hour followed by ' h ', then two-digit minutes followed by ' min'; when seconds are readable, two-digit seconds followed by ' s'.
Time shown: 1 h 26 min 30 s
